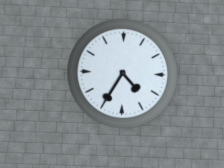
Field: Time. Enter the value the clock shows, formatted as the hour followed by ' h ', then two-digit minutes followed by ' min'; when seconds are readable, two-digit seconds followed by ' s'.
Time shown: 4 h 35 min
